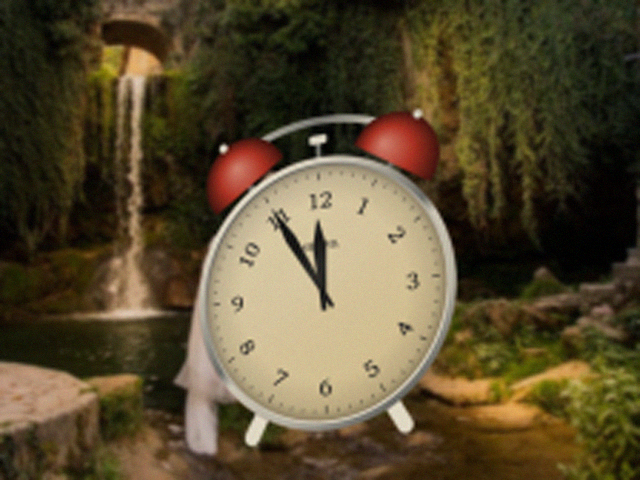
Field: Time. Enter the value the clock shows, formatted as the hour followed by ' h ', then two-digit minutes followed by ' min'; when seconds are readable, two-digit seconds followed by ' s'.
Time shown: 11 h 55 min
